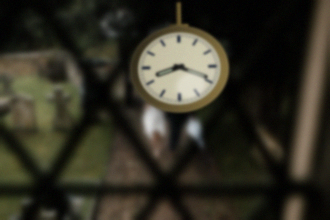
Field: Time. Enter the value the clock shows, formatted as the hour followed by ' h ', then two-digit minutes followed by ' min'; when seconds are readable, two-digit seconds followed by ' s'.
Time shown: 8 h 19 min
